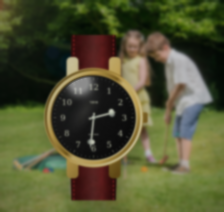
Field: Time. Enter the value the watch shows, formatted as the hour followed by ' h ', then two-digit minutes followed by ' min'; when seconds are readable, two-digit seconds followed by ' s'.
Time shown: 2 h 31 min
